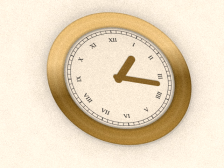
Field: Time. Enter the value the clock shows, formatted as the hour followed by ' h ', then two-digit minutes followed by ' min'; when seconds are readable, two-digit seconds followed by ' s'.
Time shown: 1 h 17 min
